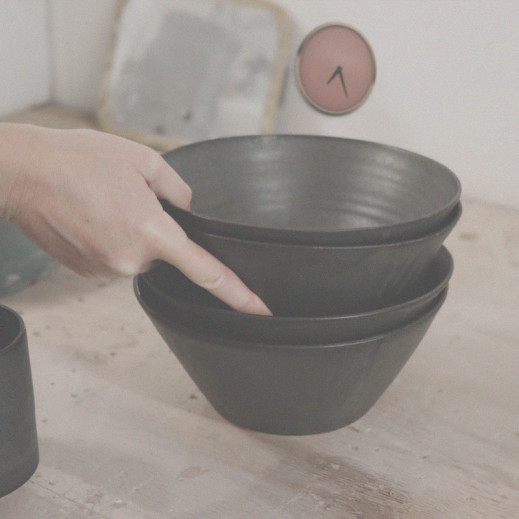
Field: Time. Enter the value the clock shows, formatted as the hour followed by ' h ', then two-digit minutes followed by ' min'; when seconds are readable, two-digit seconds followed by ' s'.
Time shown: 7 h 27 min
